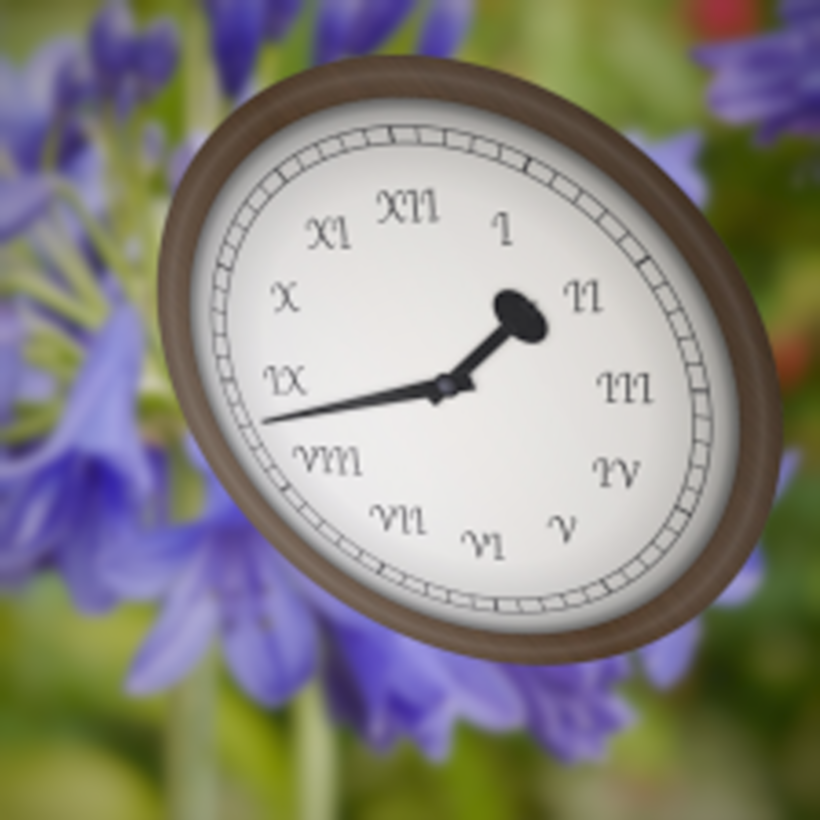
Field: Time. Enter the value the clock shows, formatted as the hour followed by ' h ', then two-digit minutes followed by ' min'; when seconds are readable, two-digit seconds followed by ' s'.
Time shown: 1 h 43 min
